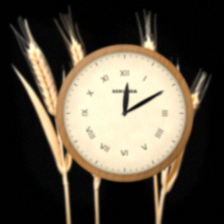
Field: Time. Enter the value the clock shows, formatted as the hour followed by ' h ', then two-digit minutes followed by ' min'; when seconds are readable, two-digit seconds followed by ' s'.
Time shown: 12 h 10 min
